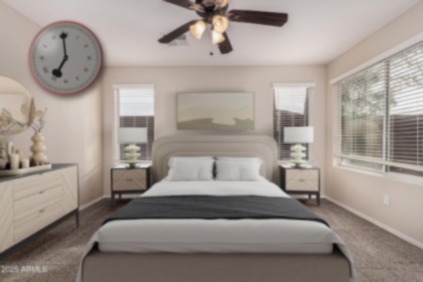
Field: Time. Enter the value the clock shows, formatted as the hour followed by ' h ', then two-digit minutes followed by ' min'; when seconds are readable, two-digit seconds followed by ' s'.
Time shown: 6 h 59 min
